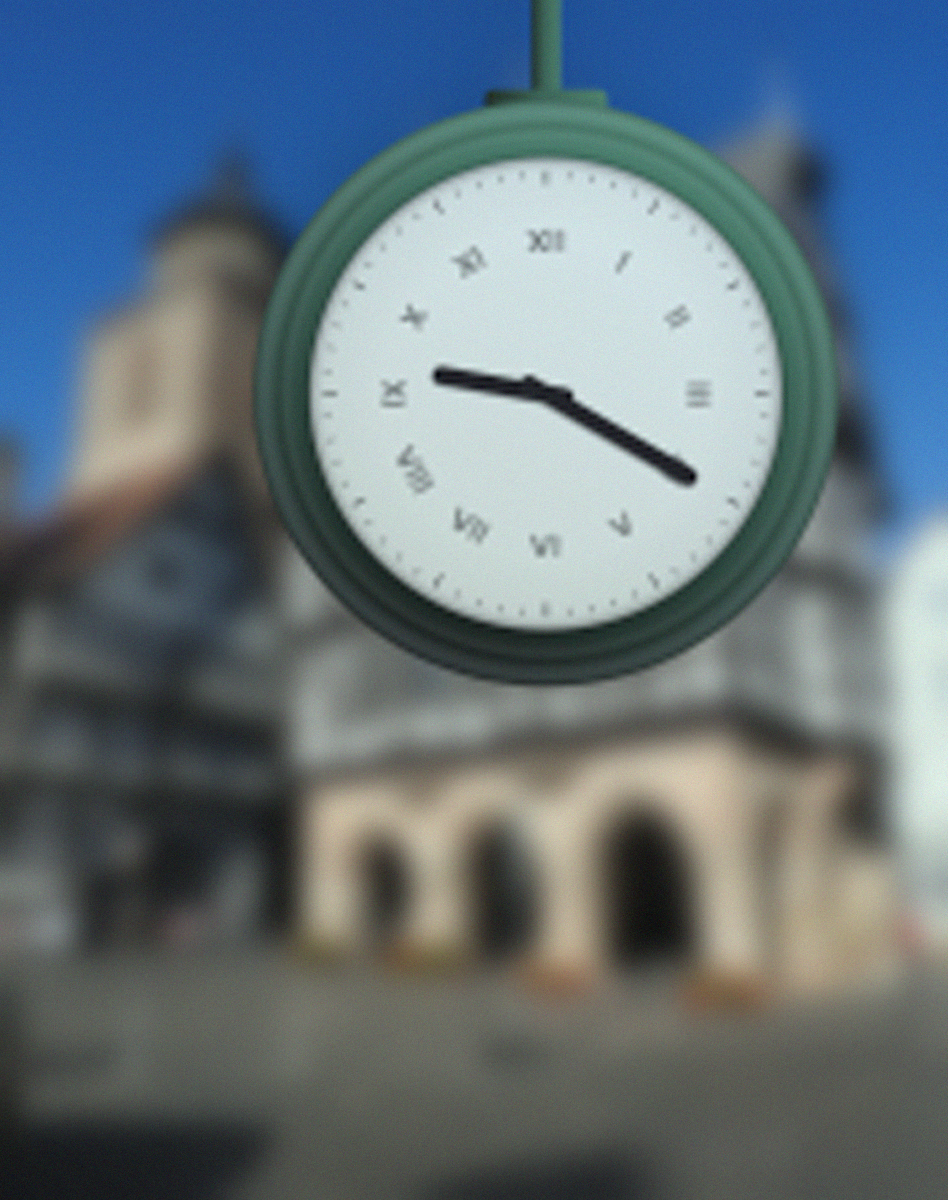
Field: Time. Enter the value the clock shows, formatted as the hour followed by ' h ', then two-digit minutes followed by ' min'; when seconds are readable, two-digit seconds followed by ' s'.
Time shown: 9 h 20 min
